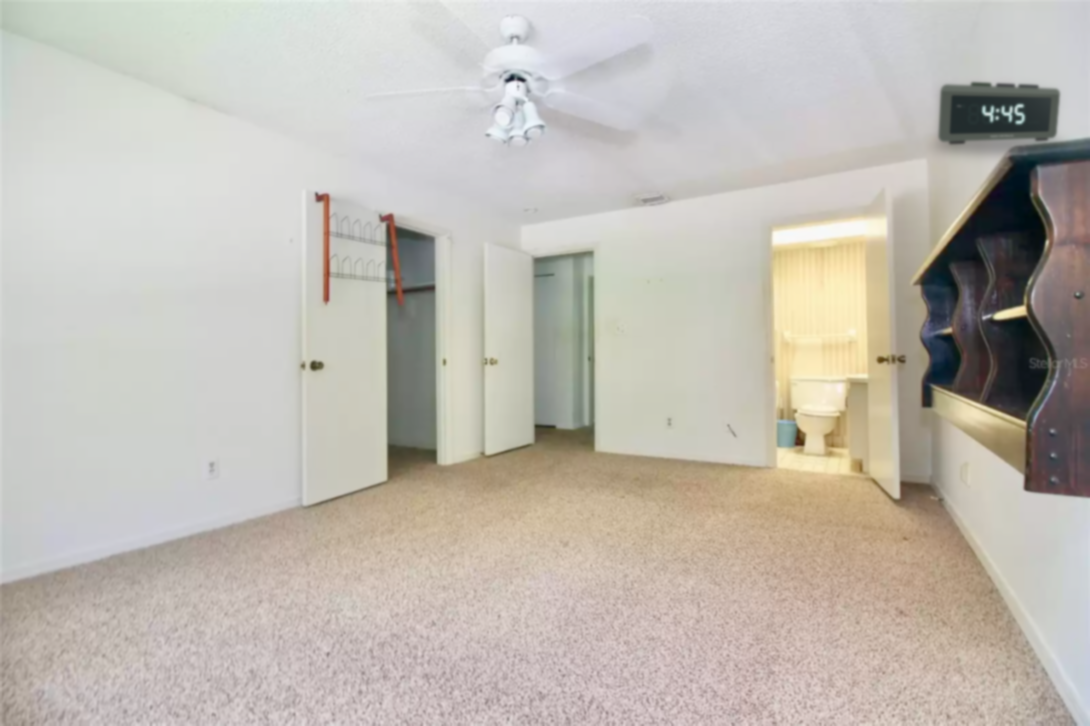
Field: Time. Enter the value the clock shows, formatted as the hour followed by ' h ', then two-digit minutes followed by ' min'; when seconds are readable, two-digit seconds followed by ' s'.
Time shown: 4 h 45 min
